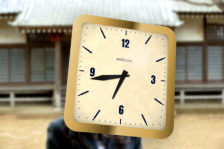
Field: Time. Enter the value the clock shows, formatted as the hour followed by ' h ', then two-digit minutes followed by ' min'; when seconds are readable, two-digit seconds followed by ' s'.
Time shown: 6 h 43 min
